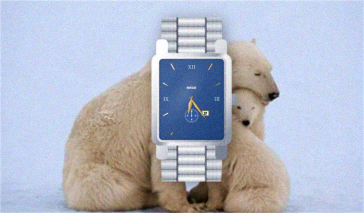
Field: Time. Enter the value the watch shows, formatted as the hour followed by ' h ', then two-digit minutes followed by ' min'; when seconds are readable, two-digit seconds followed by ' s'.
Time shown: 6 h 24 min
